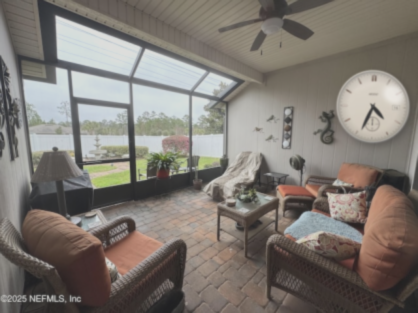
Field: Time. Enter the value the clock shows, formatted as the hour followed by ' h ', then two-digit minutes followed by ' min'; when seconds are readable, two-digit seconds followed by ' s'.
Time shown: 4 h 34 min
